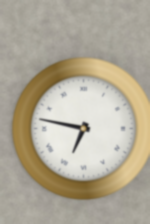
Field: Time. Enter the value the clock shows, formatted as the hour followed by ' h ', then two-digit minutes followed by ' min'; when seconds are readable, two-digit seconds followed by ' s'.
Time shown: 6 h 47 min
